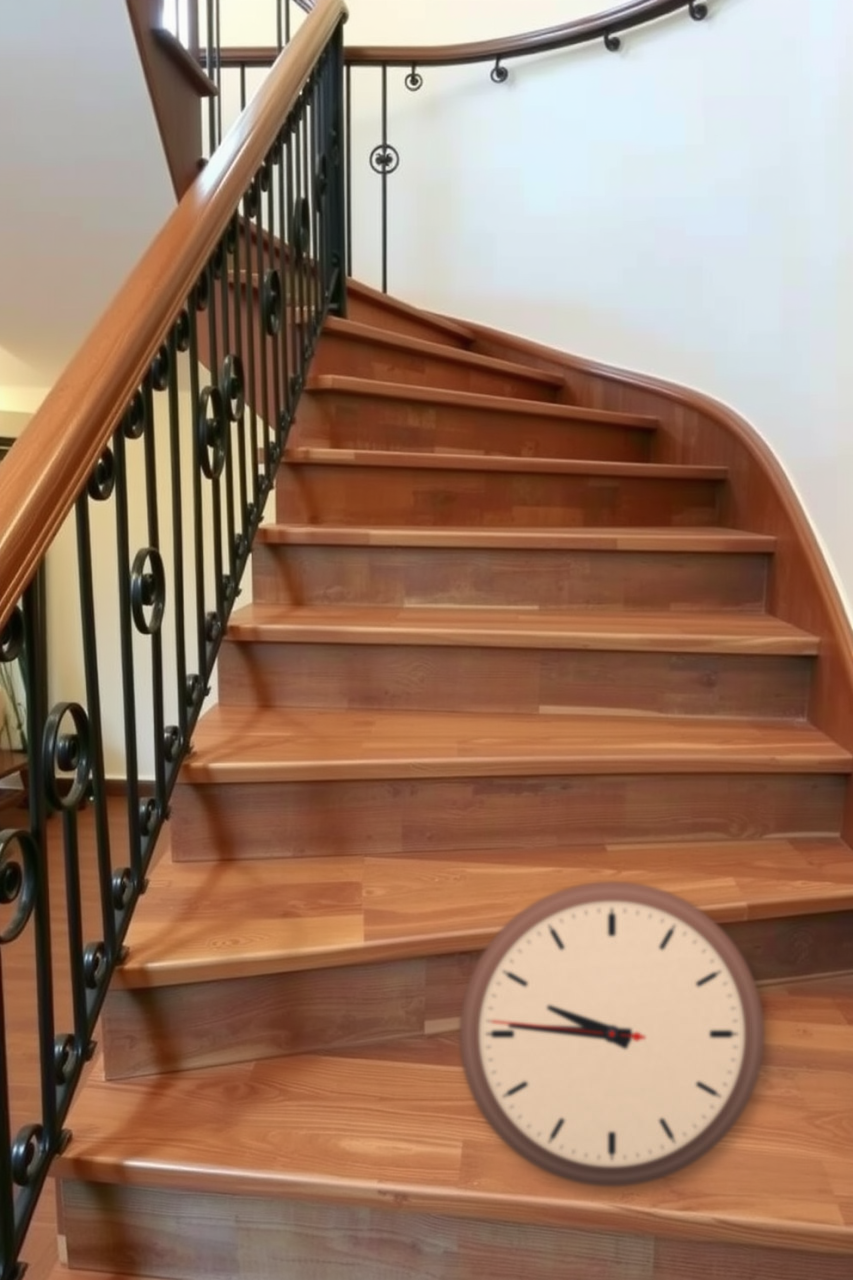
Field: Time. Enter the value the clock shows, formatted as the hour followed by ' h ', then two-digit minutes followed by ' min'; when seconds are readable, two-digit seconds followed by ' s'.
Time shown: 9 h 45 min 46 s
